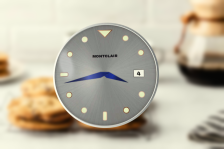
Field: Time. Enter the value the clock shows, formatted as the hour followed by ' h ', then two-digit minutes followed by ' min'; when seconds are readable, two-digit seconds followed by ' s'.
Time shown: 3 h 43 min
